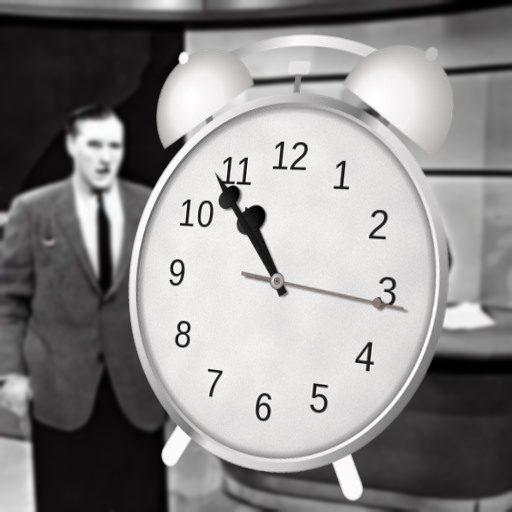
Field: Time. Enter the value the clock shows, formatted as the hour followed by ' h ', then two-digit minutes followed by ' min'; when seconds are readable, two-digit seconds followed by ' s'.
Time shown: 10 h 53 min 16 s
